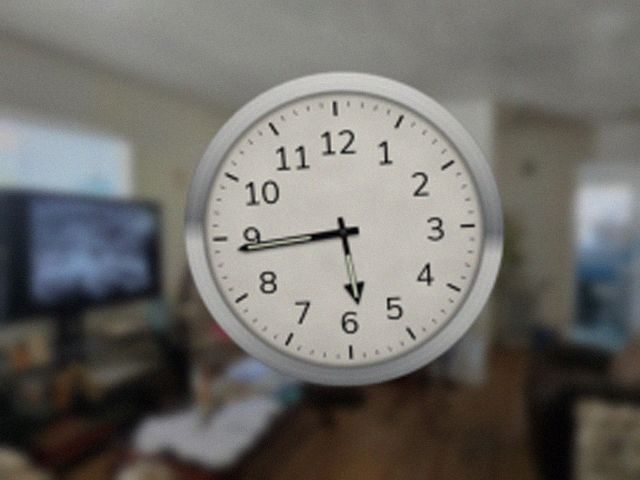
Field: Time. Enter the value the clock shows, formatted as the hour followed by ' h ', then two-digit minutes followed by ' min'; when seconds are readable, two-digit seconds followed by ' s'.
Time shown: 5 h 44 min
